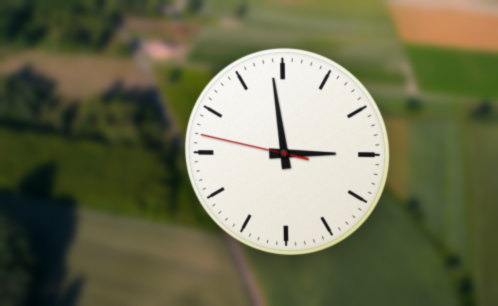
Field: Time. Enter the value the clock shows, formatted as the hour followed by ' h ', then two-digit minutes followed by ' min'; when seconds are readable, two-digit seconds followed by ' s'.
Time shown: 2 h 58 min 47 s
